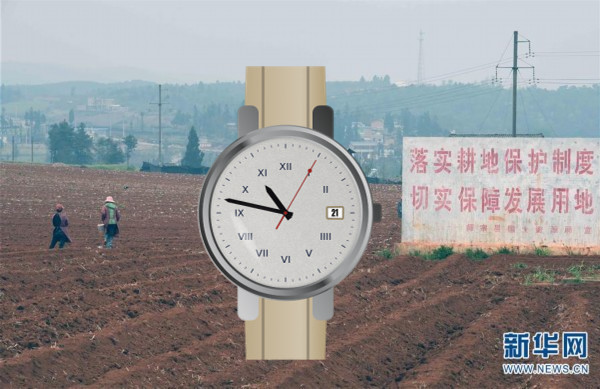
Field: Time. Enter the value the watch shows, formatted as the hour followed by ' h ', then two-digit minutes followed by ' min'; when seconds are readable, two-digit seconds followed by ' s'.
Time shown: 10 h 47 min 05 s
